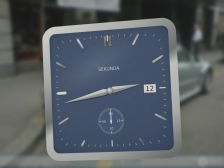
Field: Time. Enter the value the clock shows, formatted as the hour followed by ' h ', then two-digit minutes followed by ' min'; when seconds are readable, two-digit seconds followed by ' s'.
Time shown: 2 h 43 min
